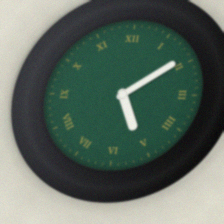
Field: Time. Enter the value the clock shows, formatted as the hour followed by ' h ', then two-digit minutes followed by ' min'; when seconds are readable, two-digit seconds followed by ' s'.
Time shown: 5 h 09 min
